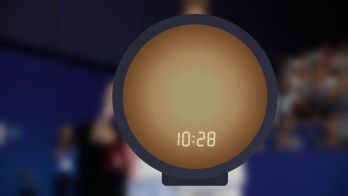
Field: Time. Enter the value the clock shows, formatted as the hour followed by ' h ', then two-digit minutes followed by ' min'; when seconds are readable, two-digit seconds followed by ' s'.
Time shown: 10 h 28 min
